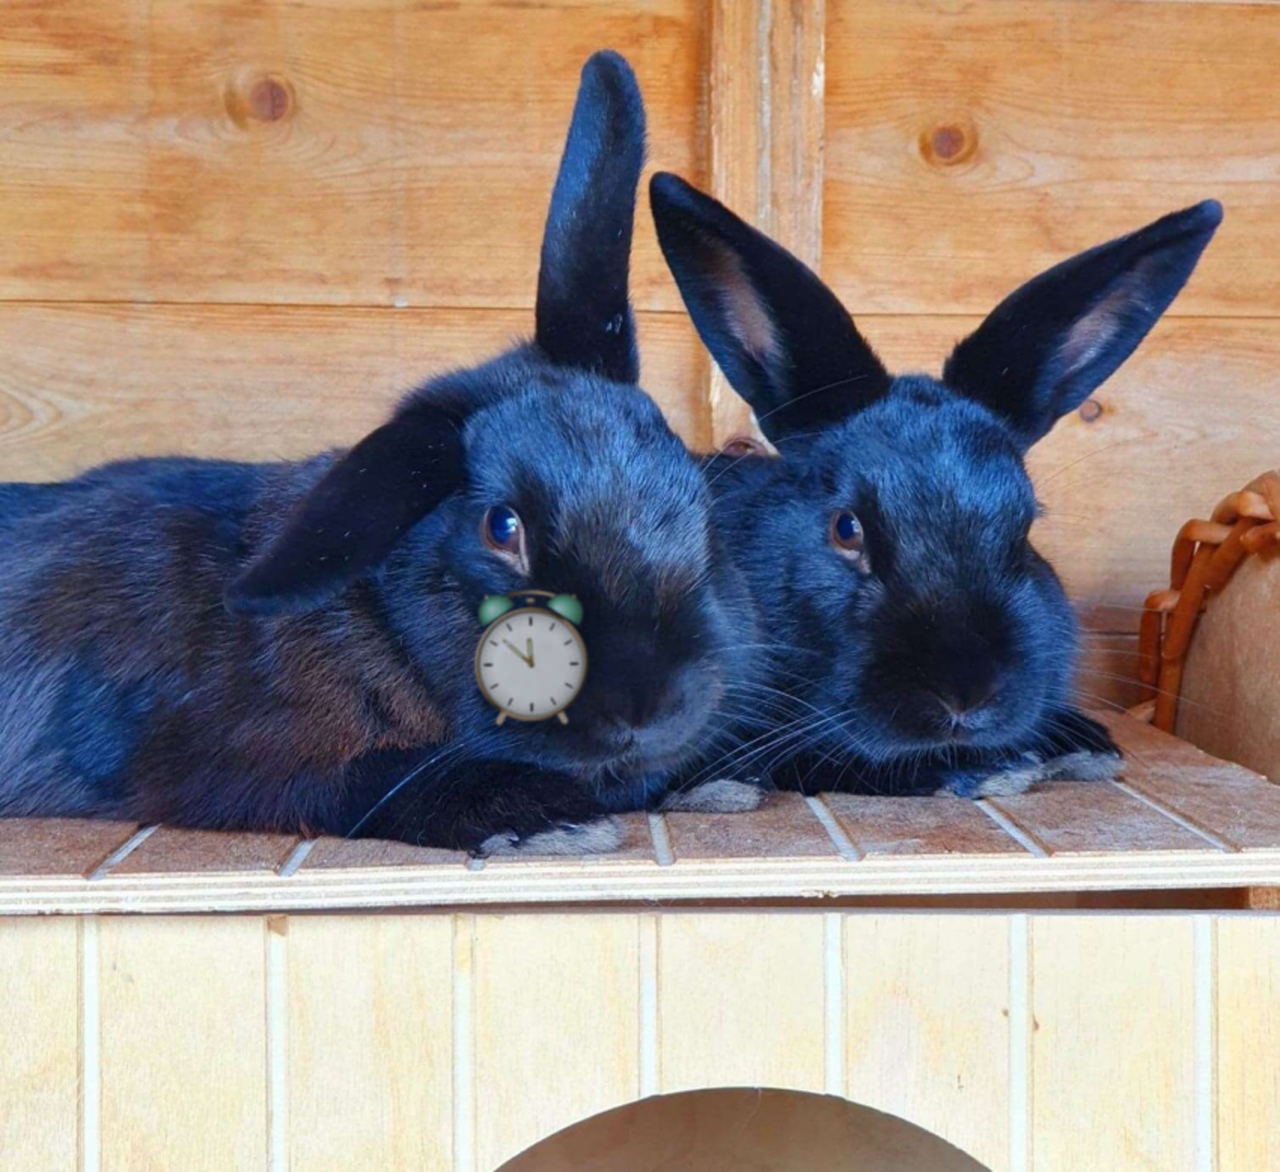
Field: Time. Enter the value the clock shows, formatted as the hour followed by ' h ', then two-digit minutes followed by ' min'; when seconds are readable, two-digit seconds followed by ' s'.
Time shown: 11 h 52 min
